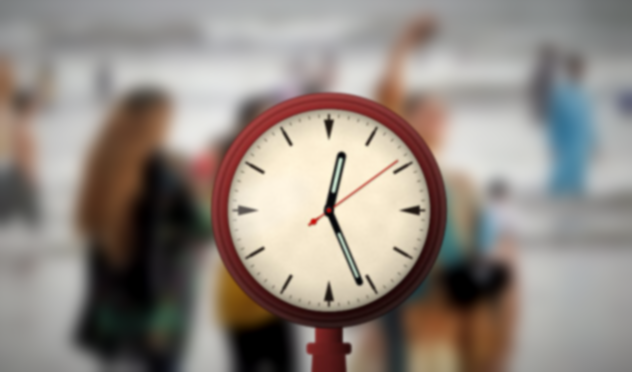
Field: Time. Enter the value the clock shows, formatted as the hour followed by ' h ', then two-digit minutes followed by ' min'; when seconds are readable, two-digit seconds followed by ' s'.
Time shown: 12 h 26 min 09 s
